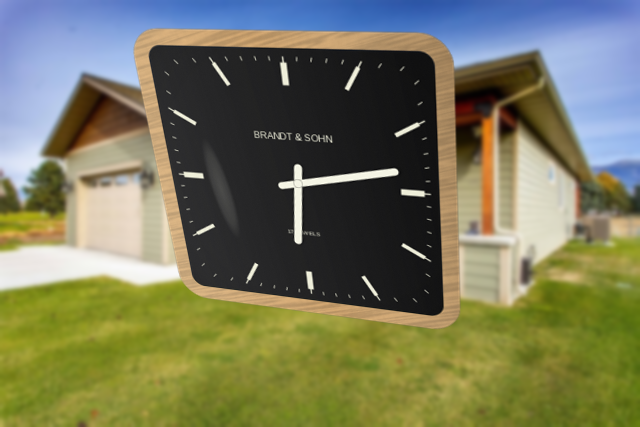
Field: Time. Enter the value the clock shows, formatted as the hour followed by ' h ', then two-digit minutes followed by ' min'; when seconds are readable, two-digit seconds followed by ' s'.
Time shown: 6 h 13 min
